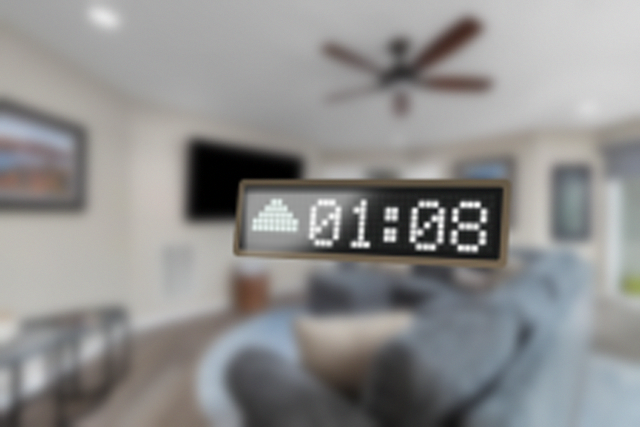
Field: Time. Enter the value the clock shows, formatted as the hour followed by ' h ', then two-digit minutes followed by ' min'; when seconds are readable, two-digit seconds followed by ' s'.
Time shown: 1 h 08 min
